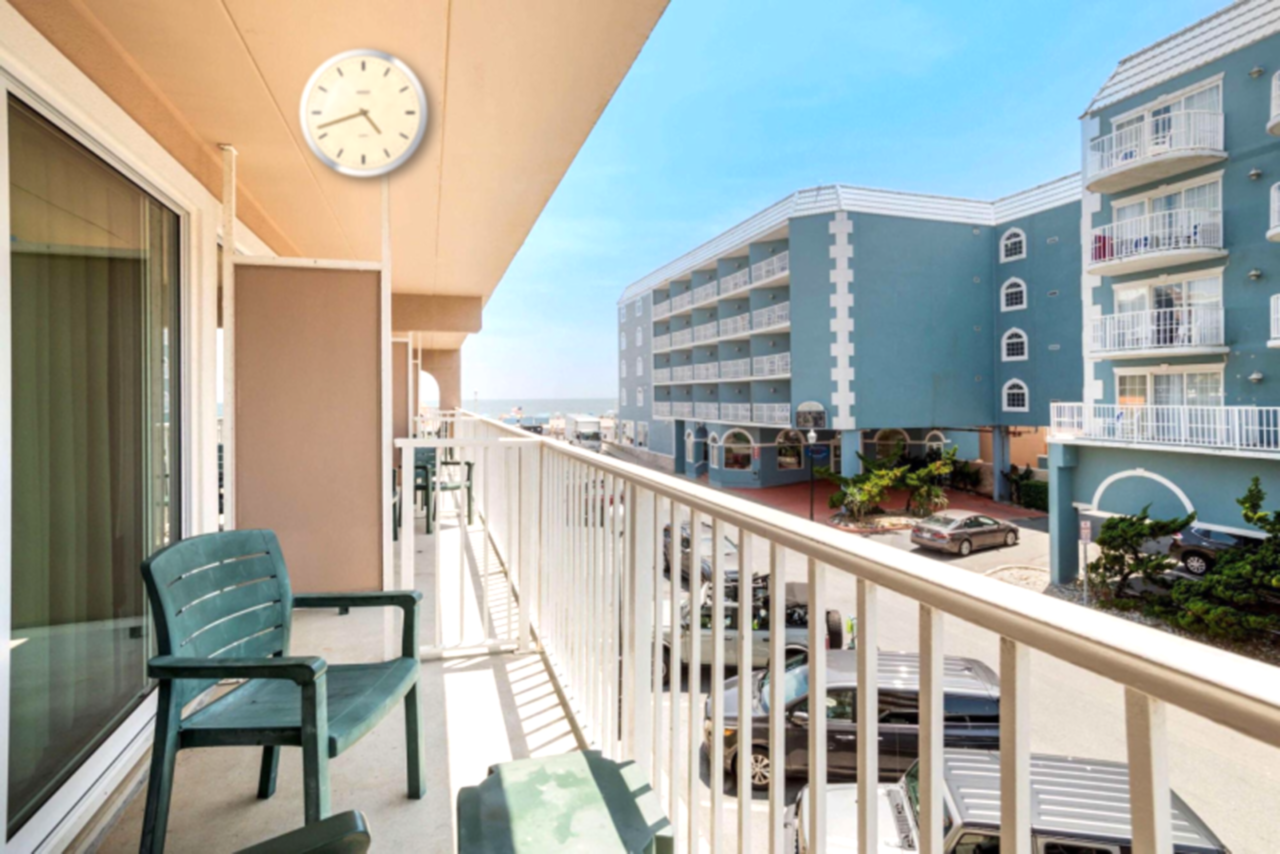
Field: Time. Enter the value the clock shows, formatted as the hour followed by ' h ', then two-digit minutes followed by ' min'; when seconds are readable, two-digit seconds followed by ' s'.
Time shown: 4 h 42 min
